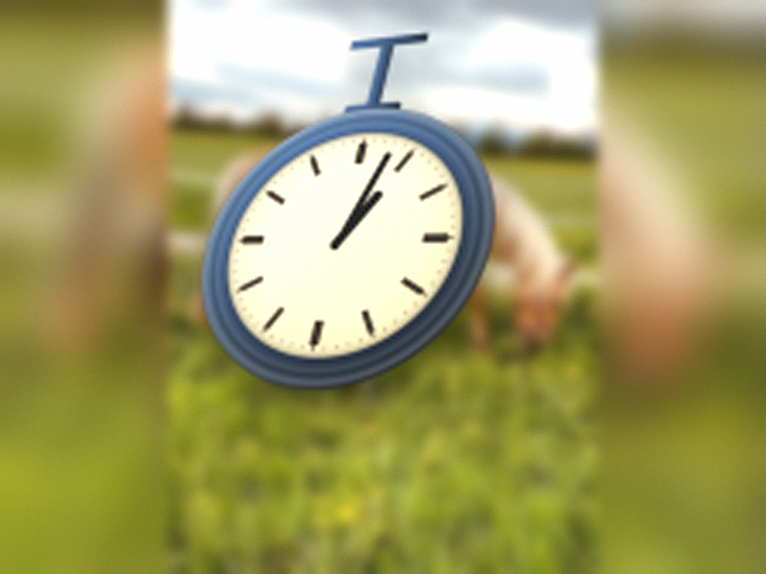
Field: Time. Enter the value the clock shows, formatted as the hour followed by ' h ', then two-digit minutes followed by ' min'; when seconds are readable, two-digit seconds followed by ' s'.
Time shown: 1 h 03 min
